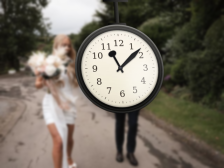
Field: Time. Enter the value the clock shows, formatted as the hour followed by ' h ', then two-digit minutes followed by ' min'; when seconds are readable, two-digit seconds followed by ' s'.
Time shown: 11 h 08 min
